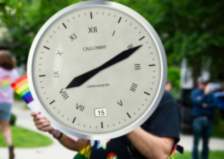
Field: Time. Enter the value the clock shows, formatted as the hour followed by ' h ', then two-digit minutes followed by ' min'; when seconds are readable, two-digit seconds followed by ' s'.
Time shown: 8 h 11 min
